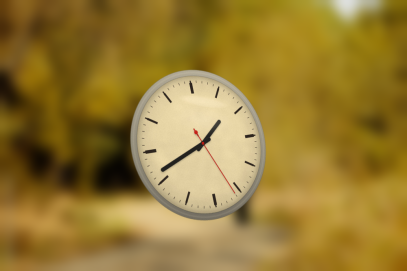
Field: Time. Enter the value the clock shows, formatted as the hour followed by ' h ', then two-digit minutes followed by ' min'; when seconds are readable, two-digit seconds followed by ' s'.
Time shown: 1 h 41 min 26 s
